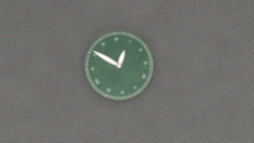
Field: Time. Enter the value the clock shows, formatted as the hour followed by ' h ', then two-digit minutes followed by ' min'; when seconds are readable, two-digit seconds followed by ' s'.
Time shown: 12 h 51 min
